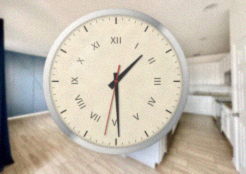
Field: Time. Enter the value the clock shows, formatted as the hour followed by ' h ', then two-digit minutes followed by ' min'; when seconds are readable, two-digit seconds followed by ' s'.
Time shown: 1 h 29 min 32 s
